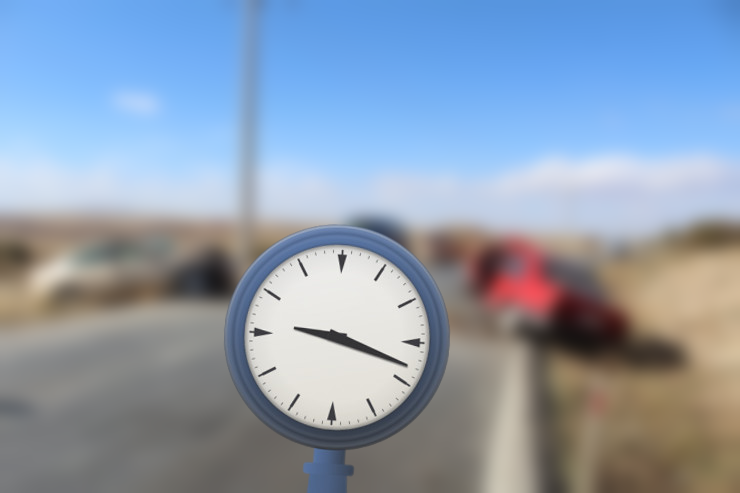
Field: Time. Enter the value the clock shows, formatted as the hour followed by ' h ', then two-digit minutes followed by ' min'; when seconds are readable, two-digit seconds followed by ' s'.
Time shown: 9 h 18 min
